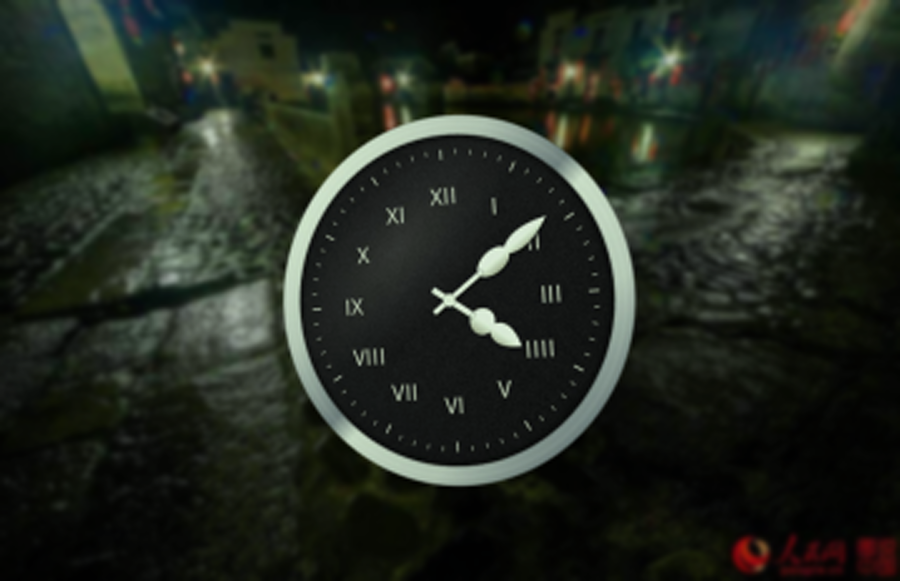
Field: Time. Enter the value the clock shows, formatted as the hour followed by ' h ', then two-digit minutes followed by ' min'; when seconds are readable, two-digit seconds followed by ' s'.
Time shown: 4 h 09 min
